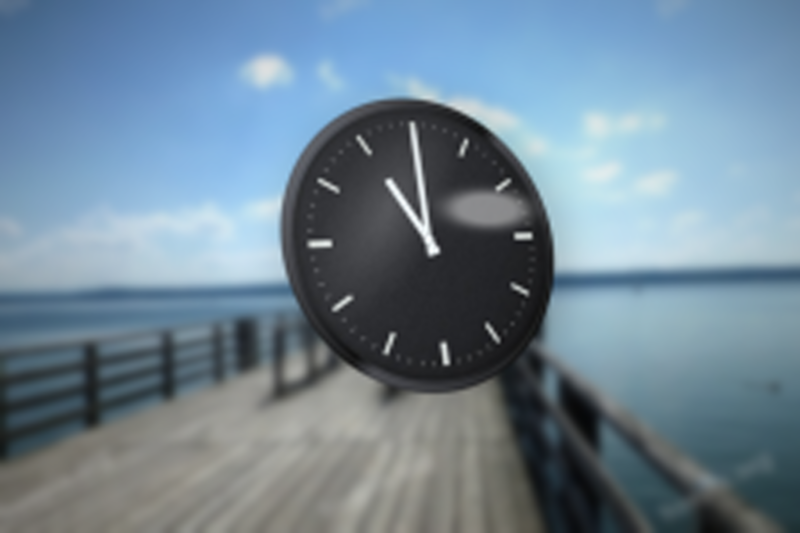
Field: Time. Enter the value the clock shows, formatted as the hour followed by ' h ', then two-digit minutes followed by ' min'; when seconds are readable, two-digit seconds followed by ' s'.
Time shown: 11 h 00 min
